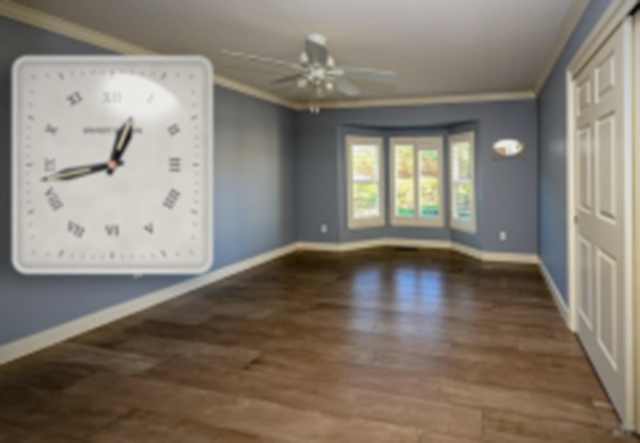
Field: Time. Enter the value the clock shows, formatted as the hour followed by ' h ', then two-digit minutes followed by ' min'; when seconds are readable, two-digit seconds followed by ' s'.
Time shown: 12 h 43 min
